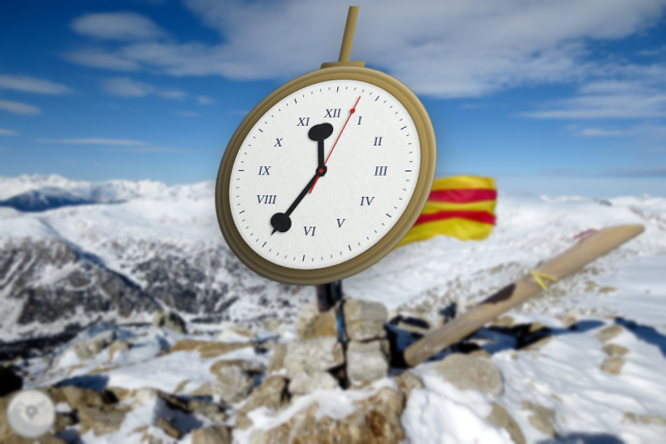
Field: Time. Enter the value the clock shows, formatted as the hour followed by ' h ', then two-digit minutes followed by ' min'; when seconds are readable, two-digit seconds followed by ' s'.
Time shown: 11 h 35 min 03 s
